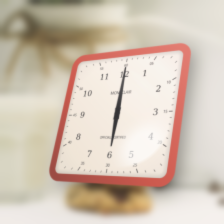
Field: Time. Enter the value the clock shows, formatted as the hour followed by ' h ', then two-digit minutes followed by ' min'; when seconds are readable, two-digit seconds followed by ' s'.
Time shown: 6 h 00 min
